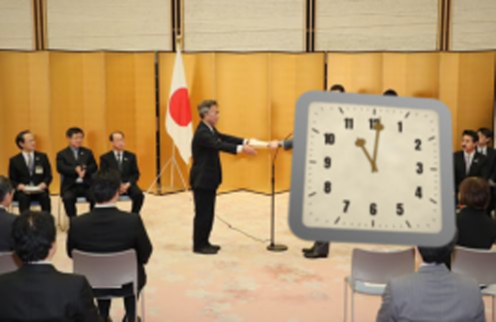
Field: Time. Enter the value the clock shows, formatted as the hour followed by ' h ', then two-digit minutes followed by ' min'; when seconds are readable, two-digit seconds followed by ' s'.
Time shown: 11 h 01 min
